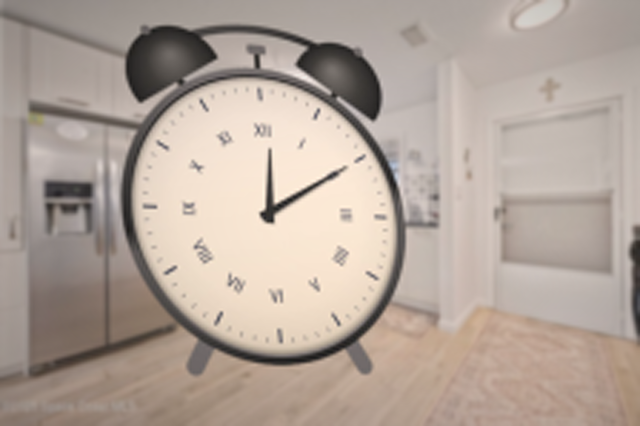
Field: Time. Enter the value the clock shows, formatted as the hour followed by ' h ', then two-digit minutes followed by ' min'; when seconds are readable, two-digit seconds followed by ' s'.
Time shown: 12 h 10 min
